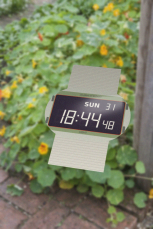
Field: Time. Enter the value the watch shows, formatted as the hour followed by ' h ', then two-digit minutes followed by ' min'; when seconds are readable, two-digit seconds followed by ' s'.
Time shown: 18 h 44 min 48 s
